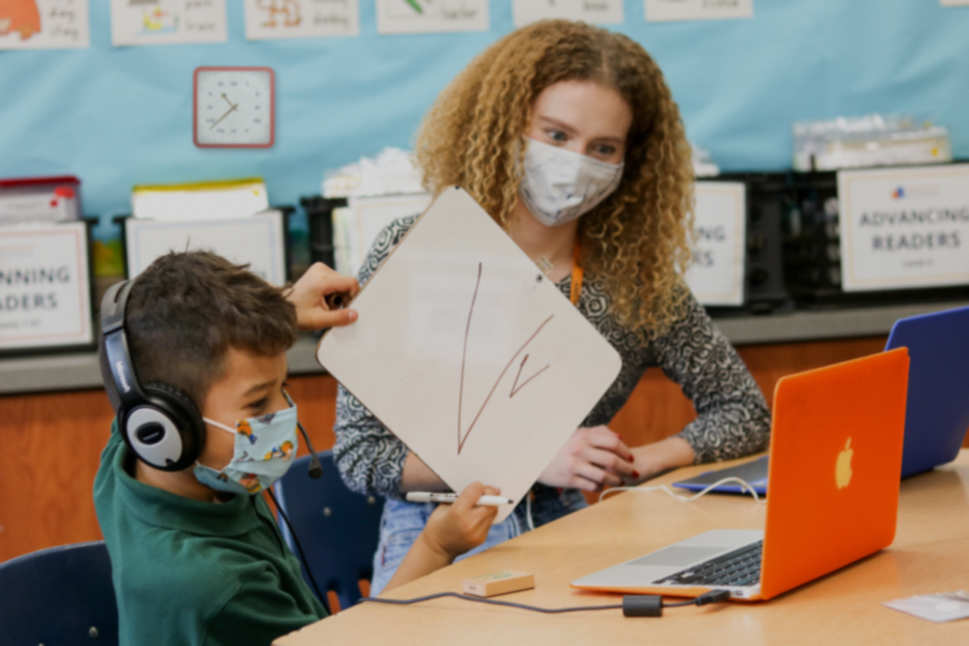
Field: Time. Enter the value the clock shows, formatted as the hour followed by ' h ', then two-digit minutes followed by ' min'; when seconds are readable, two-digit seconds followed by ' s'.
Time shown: 10 h 38 min
